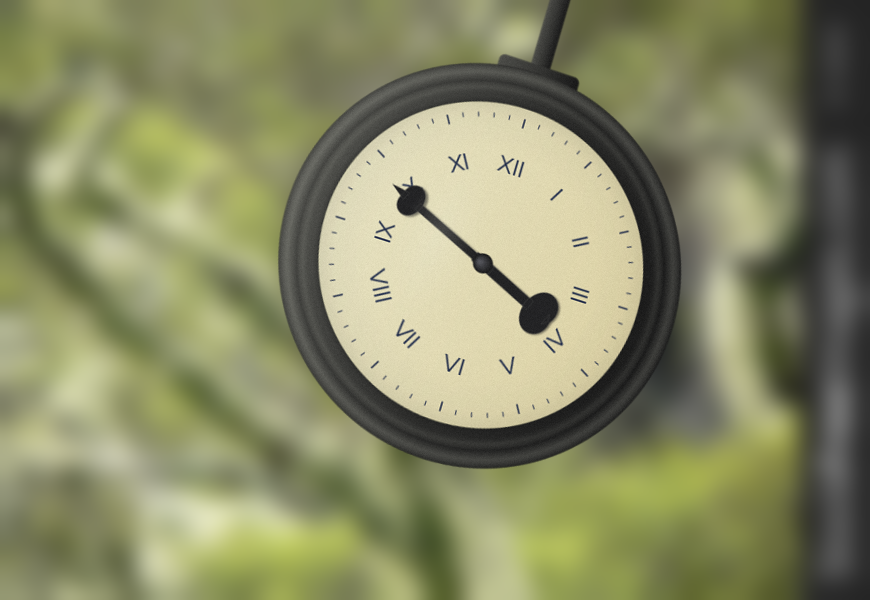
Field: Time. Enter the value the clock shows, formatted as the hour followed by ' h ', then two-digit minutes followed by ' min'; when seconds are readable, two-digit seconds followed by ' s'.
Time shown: 3 h 49 min
